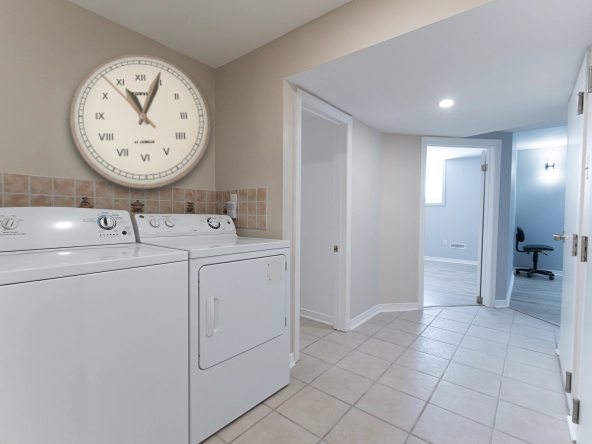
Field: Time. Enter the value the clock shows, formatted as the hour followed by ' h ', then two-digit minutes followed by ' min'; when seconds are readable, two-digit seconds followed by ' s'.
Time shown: 11 h 03 min 53 s
